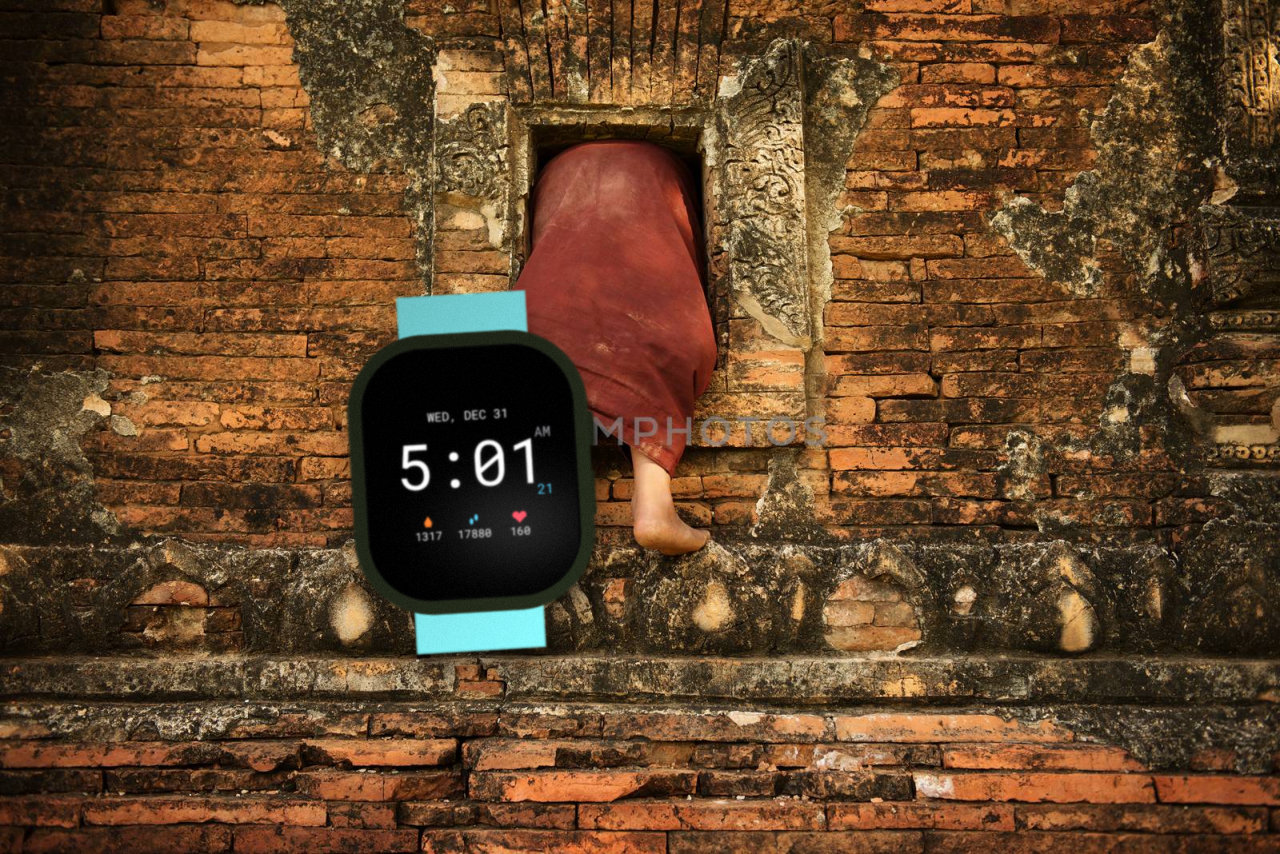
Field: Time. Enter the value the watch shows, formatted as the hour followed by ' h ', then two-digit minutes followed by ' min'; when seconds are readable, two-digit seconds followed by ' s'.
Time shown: 5 h 01 min 21 s
